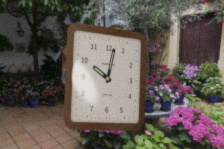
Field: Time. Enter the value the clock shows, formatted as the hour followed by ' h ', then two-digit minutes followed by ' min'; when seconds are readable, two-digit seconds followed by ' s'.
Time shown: 10 h 02 min
